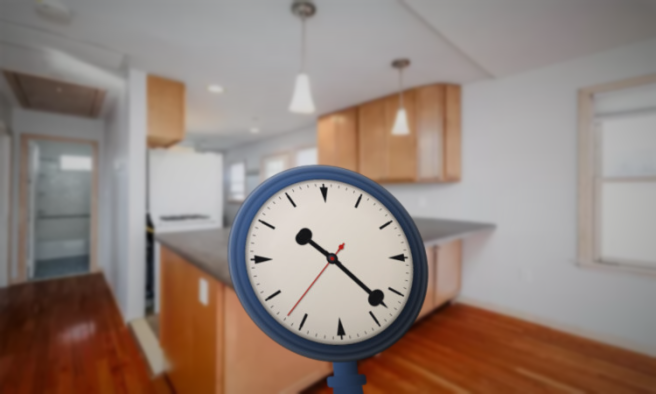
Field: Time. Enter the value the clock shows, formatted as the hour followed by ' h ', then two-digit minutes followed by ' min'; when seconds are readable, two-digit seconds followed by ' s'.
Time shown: 10 h 22 min 37 s
